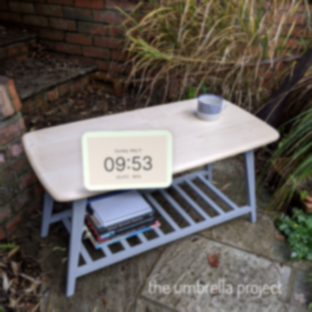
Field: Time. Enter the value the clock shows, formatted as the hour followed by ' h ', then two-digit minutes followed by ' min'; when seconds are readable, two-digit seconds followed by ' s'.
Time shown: 9 h 53 min
